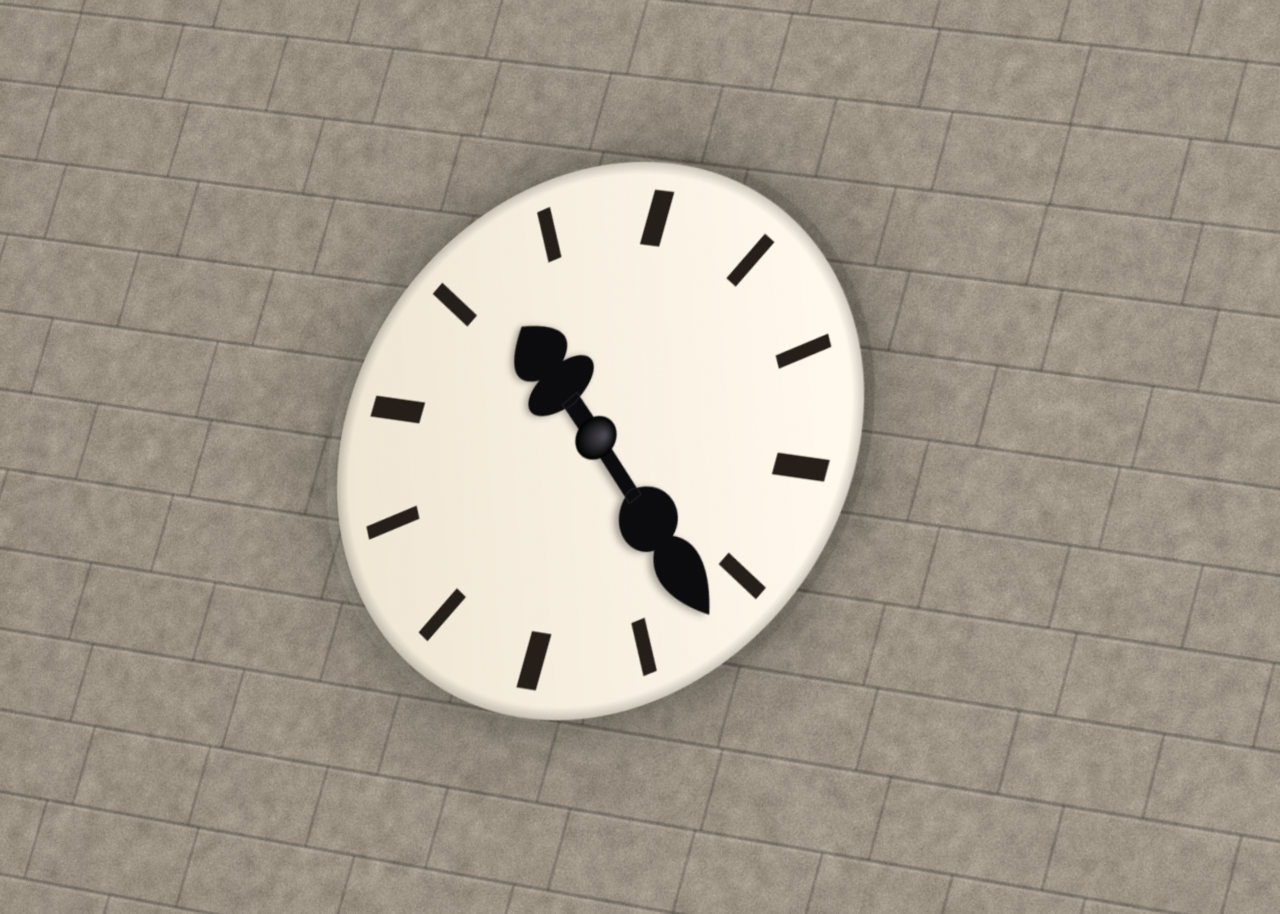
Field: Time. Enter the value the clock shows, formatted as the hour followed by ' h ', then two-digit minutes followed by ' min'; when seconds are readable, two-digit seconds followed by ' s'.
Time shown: 10 h 22 min
